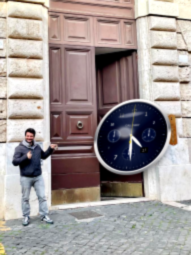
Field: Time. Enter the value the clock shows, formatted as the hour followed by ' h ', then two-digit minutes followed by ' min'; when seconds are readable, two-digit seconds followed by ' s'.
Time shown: 4 h 29 min
